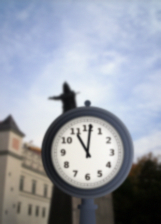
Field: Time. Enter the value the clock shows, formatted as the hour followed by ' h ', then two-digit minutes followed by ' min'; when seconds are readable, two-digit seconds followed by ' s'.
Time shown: 11 h 01 min
